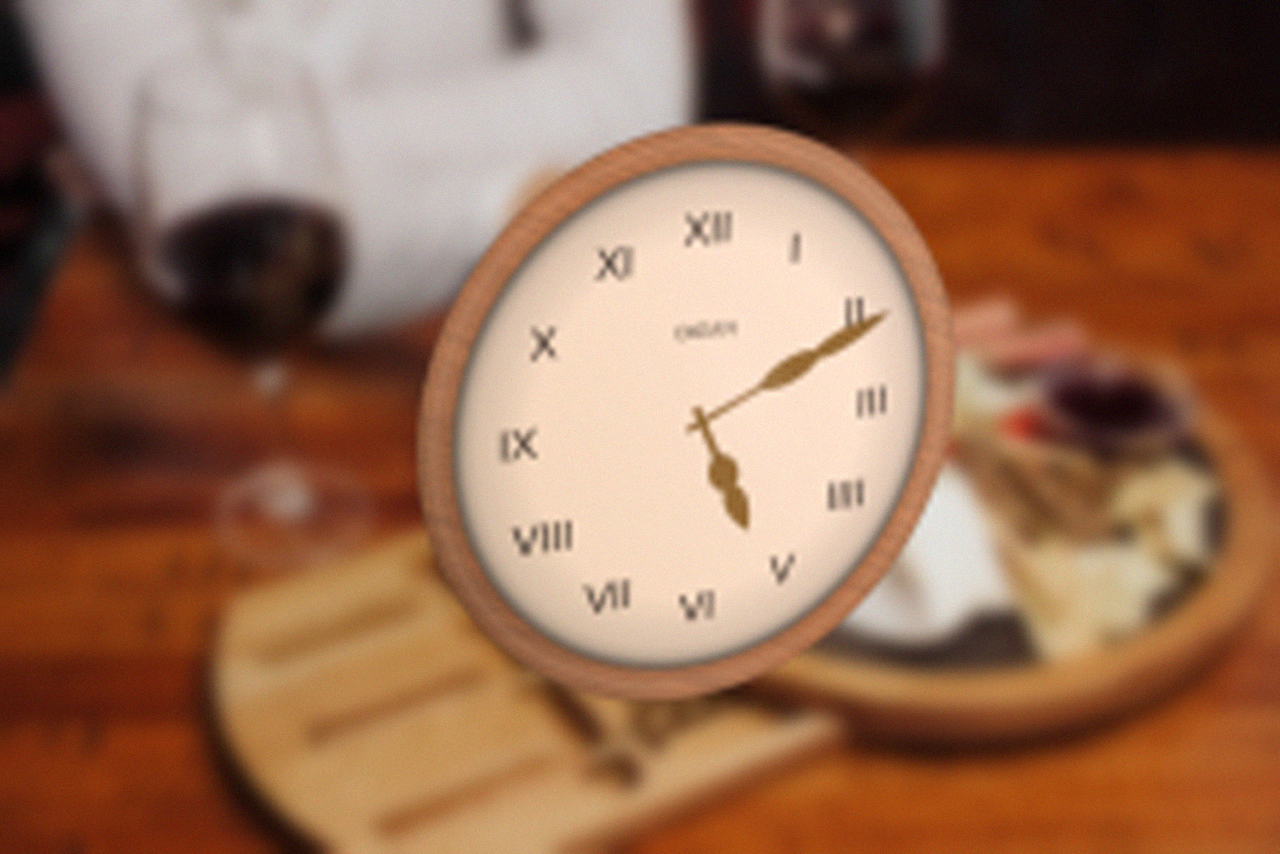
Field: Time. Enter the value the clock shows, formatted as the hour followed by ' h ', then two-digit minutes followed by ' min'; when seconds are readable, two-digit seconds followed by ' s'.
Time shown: 5 h 11 min
